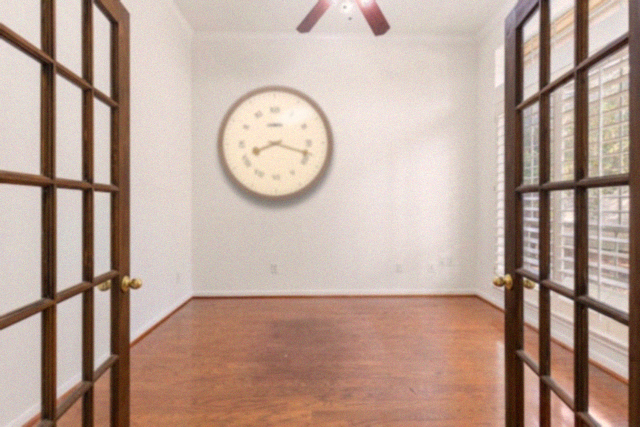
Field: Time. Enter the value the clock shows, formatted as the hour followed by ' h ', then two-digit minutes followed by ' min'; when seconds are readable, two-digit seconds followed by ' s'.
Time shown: 8 h 18 min
